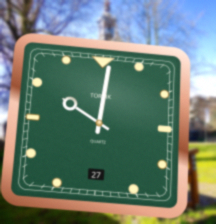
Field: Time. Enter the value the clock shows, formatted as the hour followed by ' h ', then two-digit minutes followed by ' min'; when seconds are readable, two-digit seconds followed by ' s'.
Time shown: 10 h 01 min
